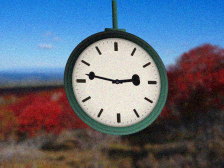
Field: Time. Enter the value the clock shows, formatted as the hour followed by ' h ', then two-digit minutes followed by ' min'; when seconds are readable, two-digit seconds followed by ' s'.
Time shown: 2 h 47 min
